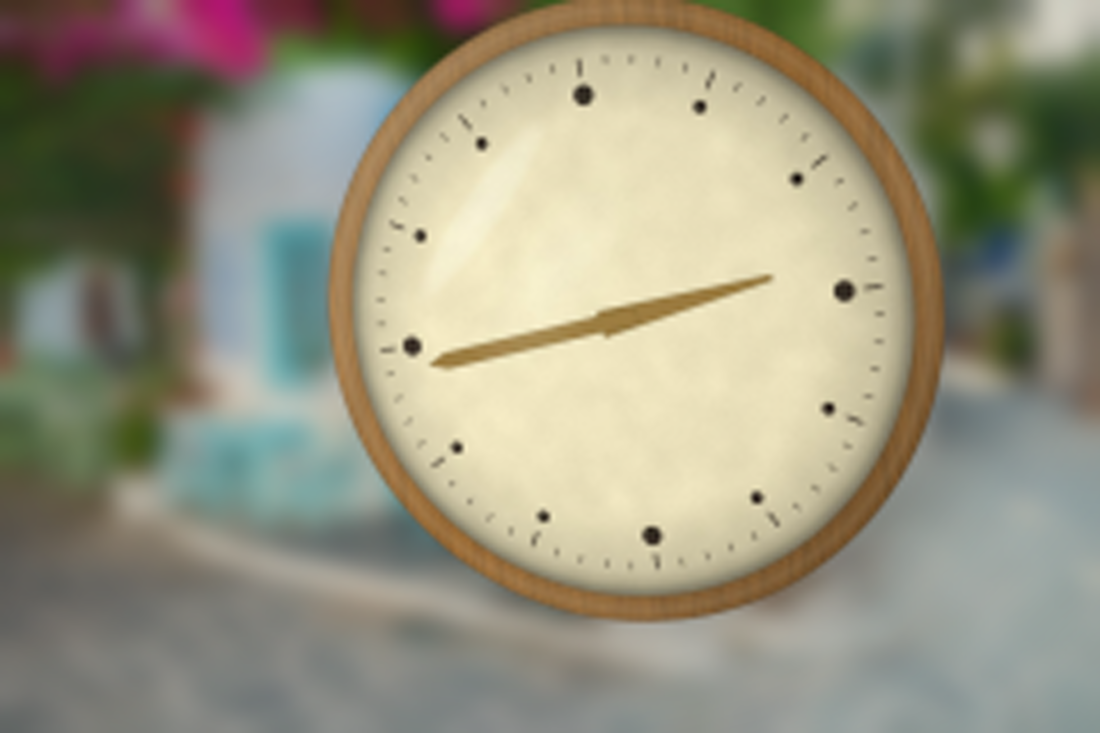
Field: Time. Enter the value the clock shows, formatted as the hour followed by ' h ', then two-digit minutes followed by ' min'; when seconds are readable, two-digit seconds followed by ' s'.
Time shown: 2 h 44 min
